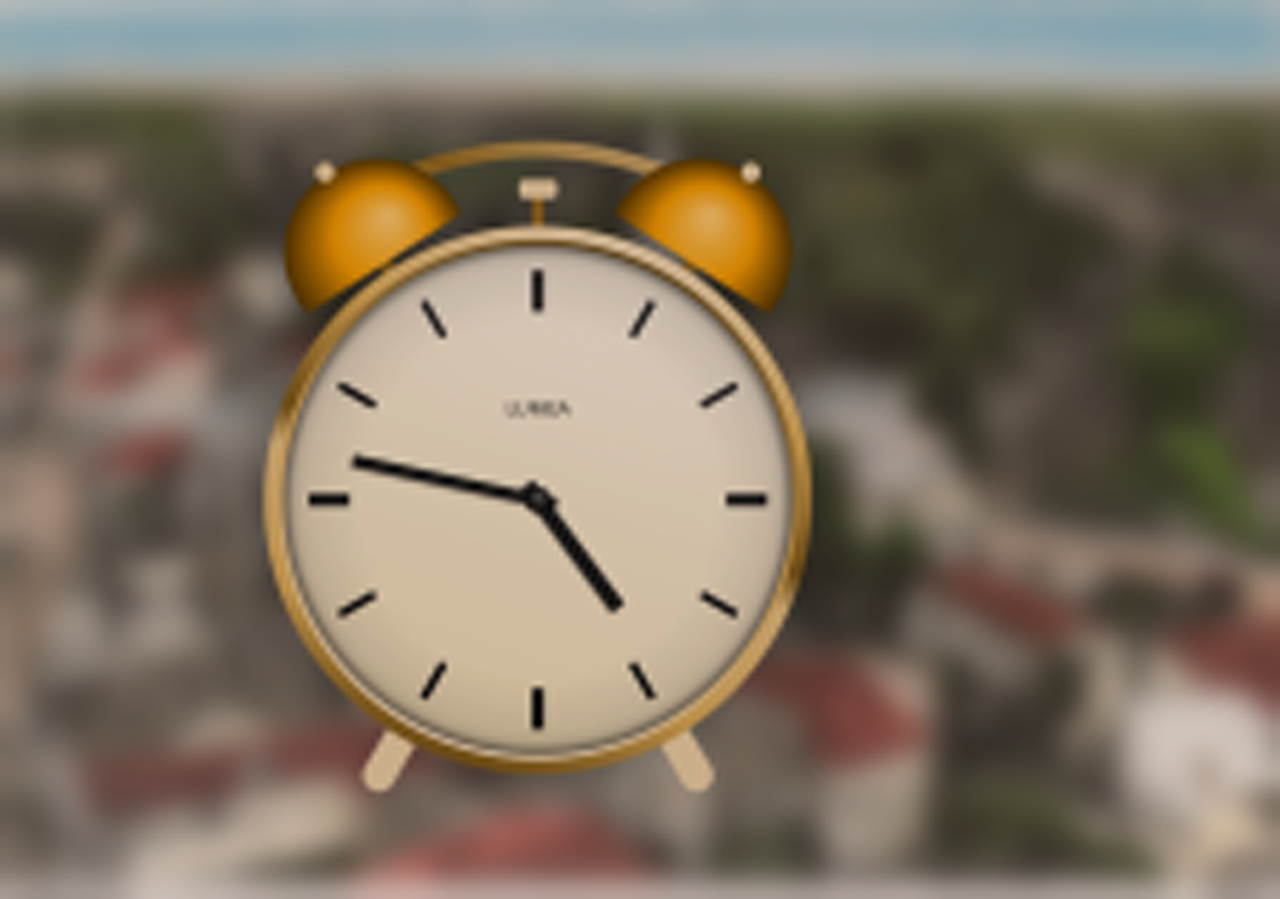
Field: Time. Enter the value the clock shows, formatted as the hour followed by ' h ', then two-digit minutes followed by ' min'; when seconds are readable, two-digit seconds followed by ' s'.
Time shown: 4 h 47 min
